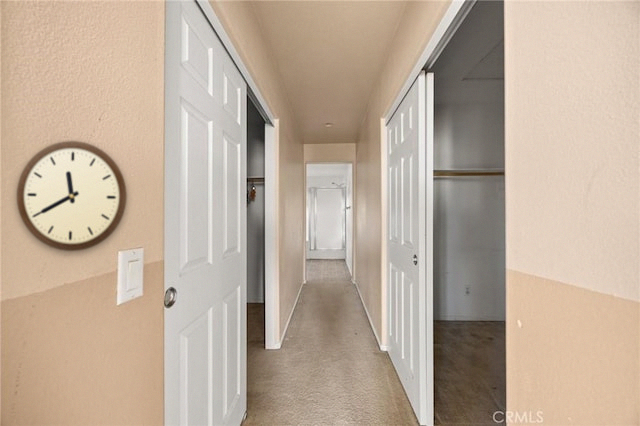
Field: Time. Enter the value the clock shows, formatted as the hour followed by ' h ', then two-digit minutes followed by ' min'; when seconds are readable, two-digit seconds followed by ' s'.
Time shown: 11 h 40 min
